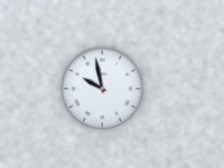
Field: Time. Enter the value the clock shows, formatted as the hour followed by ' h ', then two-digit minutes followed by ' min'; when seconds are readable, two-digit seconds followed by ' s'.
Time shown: 9 h 58 min
